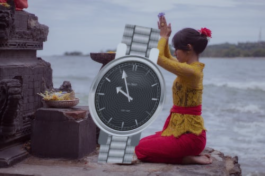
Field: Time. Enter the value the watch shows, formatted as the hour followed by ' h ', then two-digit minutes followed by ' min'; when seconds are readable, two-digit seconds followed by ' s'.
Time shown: 9 h 56 min
